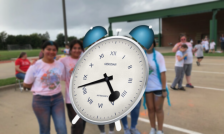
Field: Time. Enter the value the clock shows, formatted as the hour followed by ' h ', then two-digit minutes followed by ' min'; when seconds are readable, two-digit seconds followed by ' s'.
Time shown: 4 h 42 min
